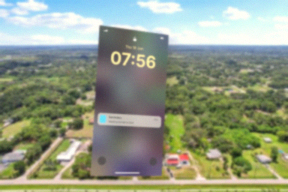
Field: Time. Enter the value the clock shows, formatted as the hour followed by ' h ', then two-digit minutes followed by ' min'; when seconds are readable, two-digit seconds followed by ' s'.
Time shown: 7 h 56 min
